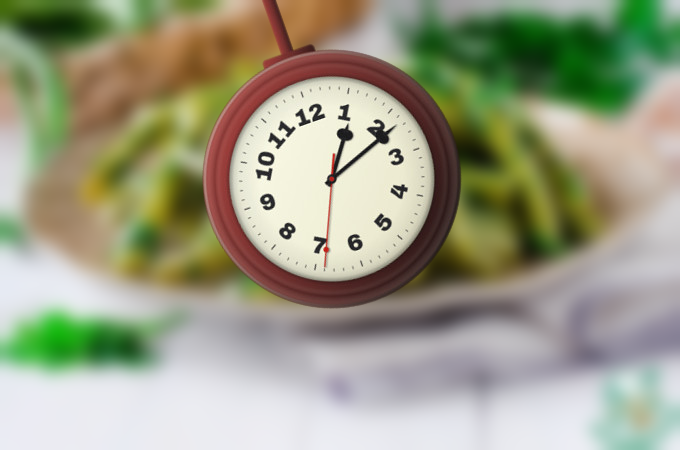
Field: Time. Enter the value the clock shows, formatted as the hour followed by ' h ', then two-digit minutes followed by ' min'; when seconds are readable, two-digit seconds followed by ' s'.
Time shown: 1 h 11 min 34 s
